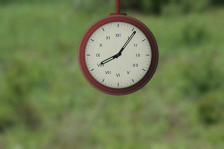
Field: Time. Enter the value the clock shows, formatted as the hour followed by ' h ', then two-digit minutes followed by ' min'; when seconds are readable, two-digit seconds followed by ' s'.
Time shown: 8 h 06 min
